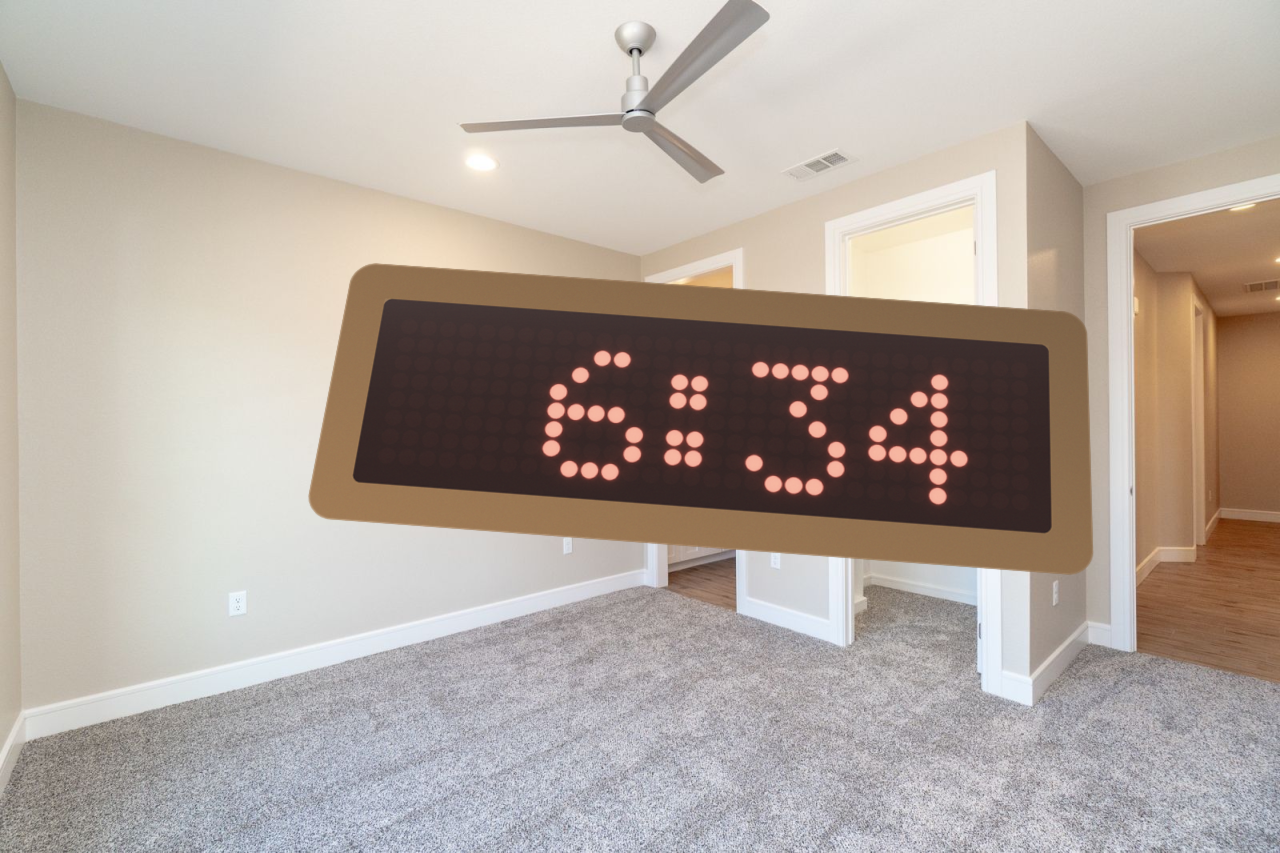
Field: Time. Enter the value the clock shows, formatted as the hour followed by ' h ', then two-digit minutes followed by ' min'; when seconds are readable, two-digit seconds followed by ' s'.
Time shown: 6 h 34 min
